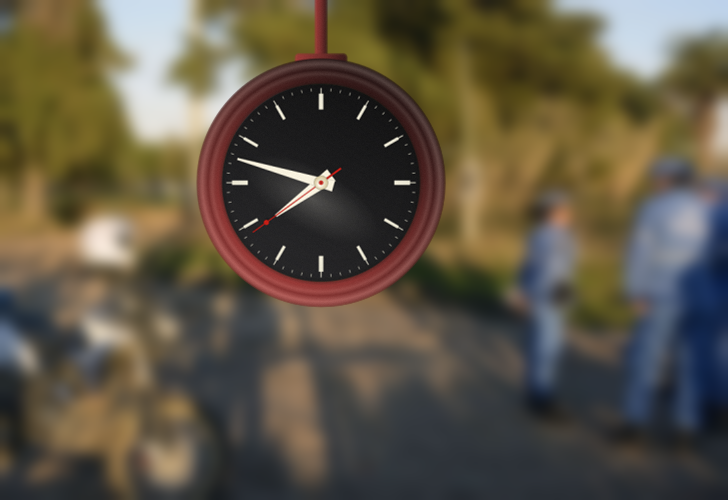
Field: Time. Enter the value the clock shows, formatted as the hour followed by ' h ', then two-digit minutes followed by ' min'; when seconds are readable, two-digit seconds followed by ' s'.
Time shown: 7 h 47 min 39 s
